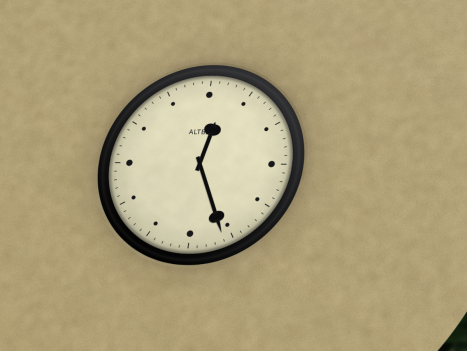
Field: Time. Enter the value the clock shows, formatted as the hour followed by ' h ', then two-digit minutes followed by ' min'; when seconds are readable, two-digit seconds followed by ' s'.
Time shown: 12 h 26 min
